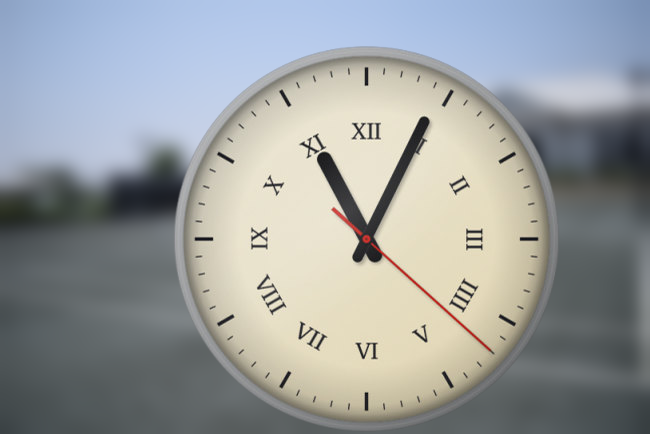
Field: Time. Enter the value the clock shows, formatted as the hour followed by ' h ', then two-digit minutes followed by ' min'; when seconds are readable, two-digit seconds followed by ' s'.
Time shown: 11 h 04 min 22 s
